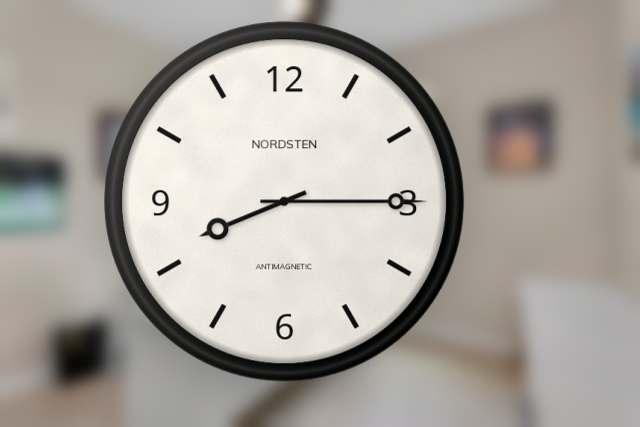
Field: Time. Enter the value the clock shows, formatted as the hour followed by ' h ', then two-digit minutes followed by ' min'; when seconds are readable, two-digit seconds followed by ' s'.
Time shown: 8 h 15 min
